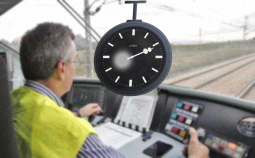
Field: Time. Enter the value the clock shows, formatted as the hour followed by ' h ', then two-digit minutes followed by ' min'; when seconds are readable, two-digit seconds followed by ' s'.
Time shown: 2 h 11 min
